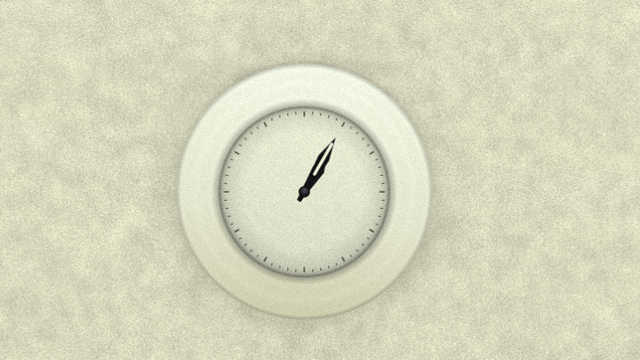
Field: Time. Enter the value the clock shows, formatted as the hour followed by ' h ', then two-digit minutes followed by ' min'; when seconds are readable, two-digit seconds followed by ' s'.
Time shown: 1 h 05 min
